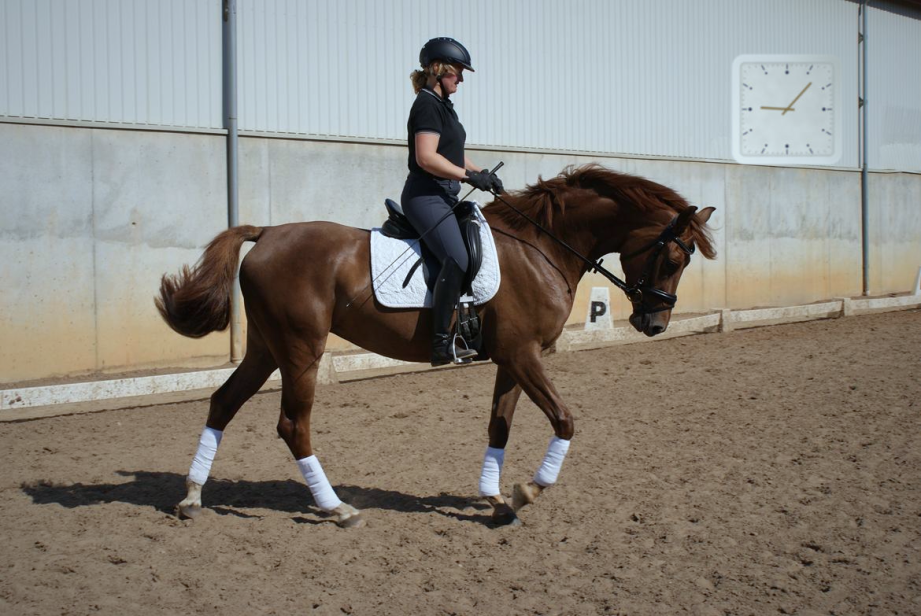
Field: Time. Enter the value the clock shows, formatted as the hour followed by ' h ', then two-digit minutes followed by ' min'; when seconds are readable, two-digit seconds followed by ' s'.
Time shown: 9 h 07 min
